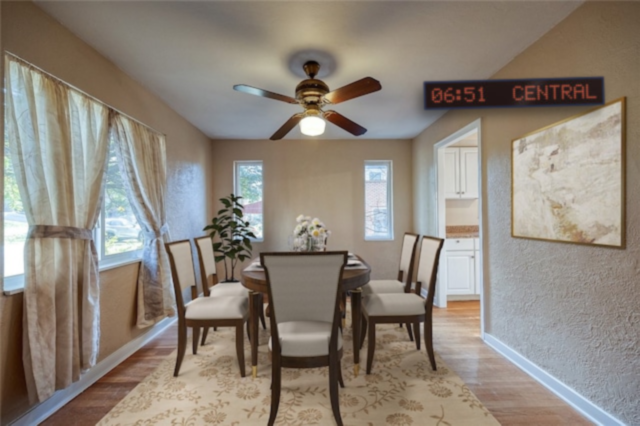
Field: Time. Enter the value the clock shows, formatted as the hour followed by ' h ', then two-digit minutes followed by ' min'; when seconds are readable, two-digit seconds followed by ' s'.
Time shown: 6 h 51 min
